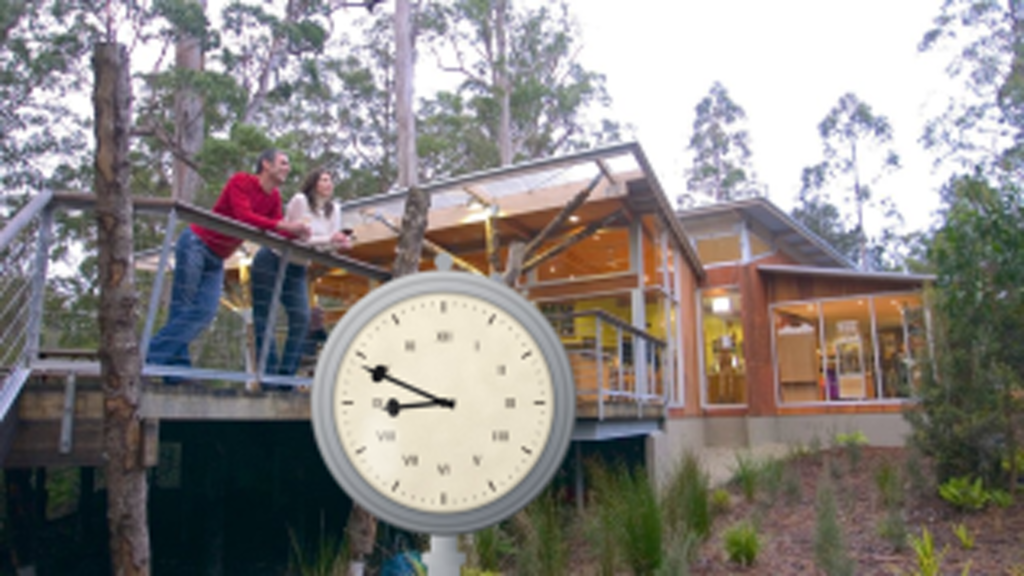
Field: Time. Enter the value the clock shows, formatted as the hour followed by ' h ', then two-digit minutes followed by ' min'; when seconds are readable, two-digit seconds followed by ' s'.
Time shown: 8 h 49 min
